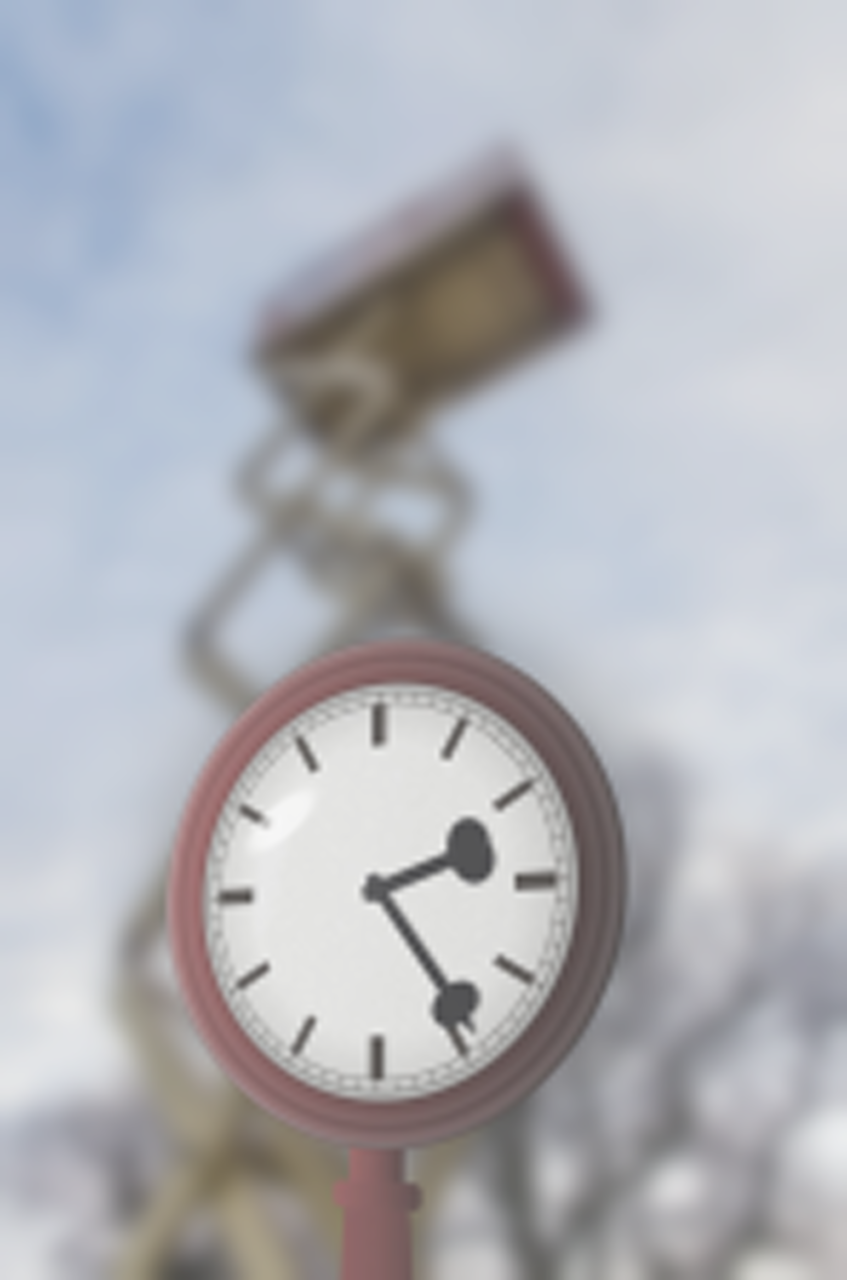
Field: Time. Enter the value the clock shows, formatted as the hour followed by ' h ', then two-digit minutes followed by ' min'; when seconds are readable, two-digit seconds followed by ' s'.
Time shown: 2 h 24 min
